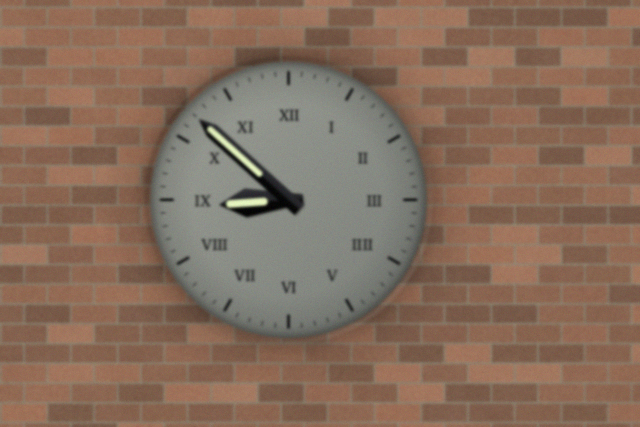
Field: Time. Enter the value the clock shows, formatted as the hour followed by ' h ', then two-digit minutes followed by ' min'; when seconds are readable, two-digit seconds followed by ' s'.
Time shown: 8 h 52 min
